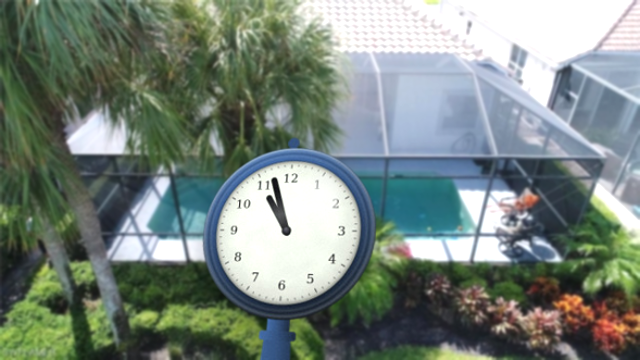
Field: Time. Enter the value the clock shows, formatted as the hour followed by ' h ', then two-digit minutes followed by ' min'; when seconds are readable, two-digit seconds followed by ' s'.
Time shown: 10 h 57 min
